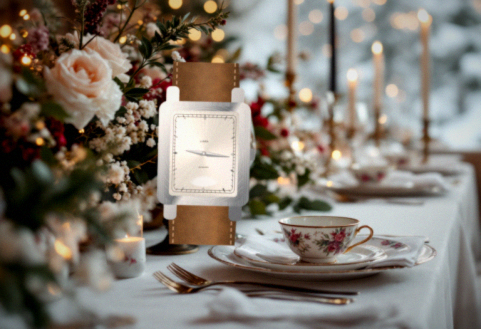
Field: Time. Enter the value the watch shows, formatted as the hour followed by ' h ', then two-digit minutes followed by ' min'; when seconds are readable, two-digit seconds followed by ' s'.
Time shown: 9 h 16 min
